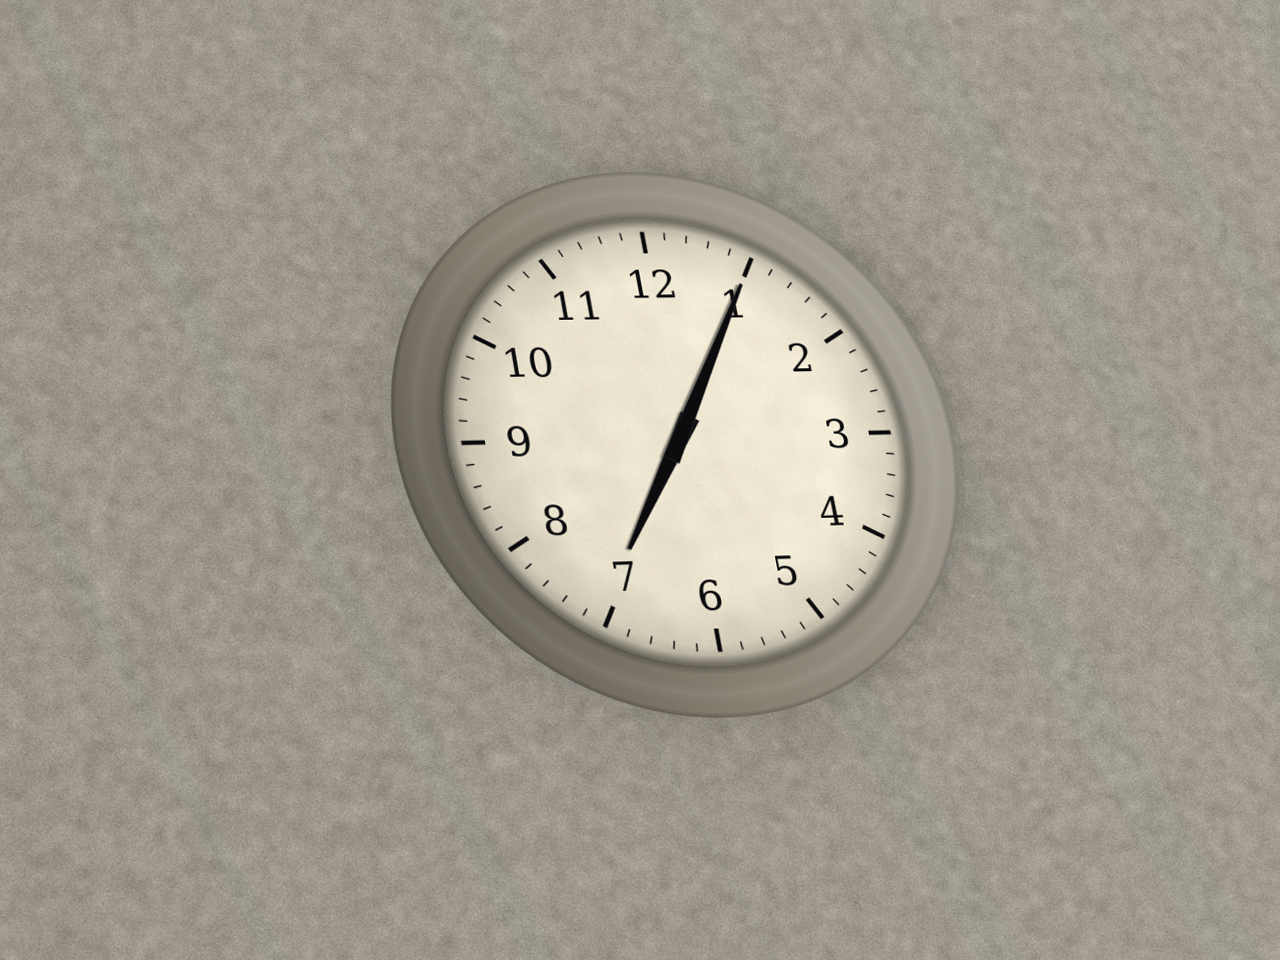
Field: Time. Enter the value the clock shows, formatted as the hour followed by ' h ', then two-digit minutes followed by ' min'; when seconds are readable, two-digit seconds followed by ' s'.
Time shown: 7 h 05 min
